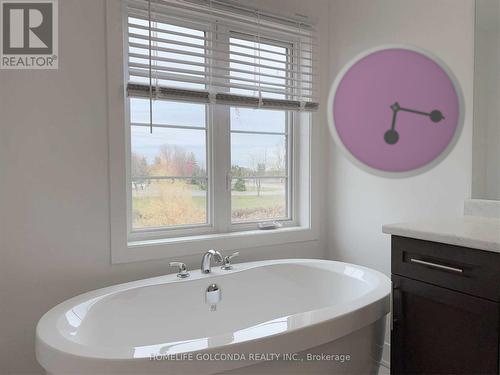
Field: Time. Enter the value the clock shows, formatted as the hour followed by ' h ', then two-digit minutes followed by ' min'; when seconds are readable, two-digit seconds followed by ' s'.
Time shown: 6 h 17 min
